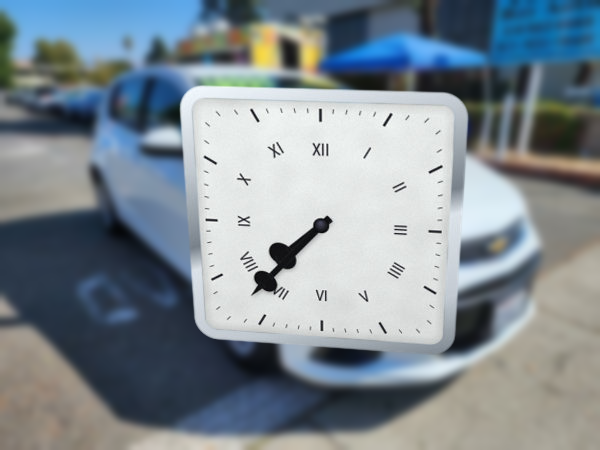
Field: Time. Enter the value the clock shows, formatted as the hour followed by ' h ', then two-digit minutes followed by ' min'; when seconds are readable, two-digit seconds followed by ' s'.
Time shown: 7 h 37 min
